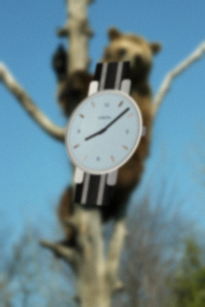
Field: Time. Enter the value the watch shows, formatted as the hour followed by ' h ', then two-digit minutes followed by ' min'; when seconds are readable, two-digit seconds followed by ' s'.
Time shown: 8 h 08 min
